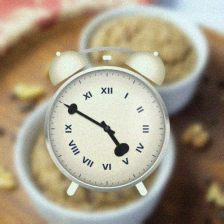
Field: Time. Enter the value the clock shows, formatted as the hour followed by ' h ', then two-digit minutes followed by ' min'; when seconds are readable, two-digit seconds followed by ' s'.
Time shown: 4 h 50 min
